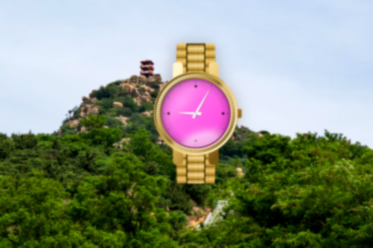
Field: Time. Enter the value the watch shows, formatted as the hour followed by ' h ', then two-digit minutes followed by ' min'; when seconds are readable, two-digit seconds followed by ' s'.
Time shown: 9 h 05 min
